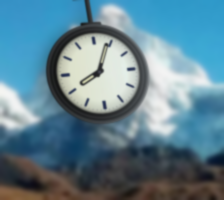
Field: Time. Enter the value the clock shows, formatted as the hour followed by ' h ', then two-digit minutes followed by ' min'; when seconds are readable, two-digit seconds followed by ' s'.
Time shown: 8 h 04 min
